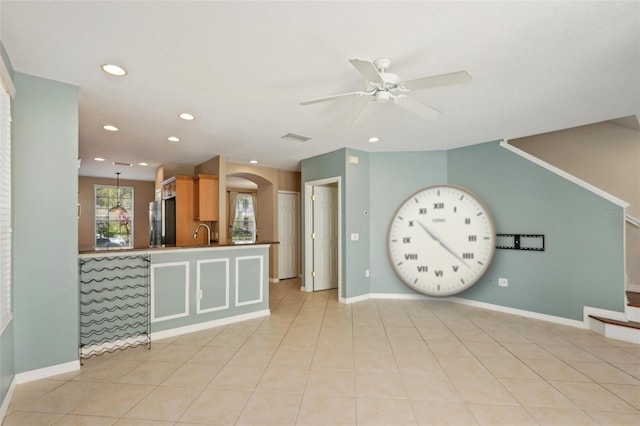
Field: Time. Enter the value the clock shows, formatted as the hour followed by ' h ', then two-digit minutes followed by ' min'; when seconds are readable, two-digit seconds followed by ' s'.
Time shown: 10 h 22 min
